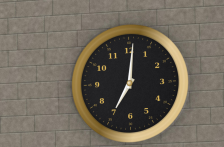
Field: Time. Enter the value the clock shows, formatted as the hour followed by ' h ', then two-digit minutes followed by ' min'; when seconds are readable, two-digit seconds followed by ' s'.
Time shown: 7 h 01 min
